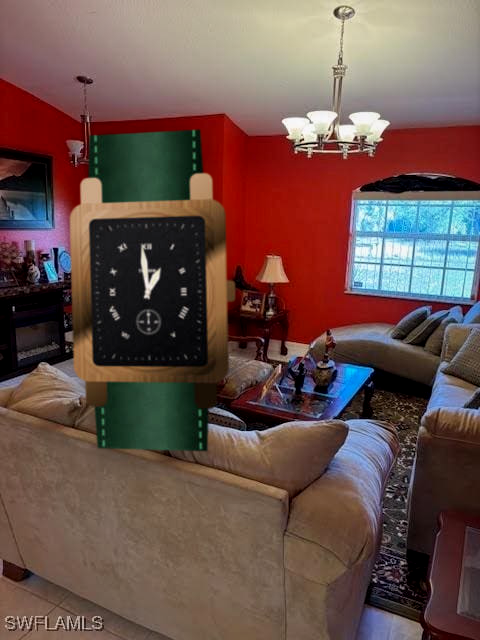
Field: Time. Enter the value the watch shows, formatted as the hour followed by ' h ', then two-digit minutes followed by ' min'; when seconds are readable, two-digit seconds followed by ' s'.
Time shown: 12 h 59 min
